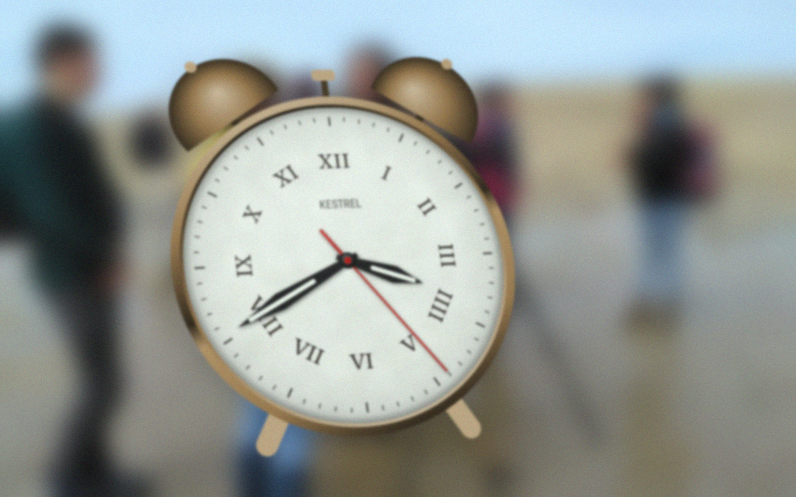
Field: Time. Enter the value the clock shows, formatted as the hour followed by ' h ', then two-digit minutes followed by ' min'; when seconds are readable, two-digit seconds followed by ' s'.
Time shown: 3 h 40 min 24 s
